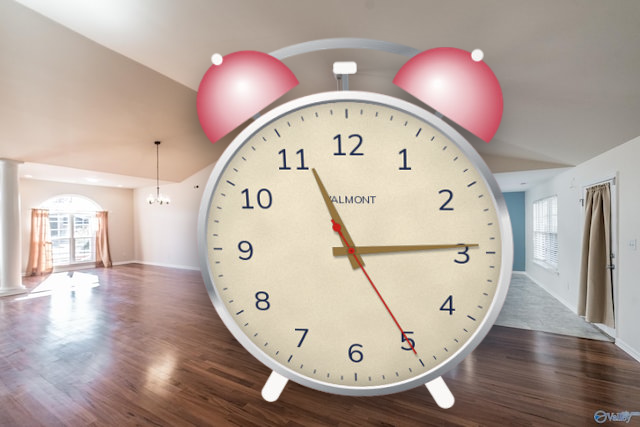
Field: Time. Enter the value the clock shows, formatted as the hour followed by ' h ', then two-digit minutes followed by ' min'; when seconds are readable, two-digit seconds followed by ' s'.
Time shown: 11 h 14 min 25 s
